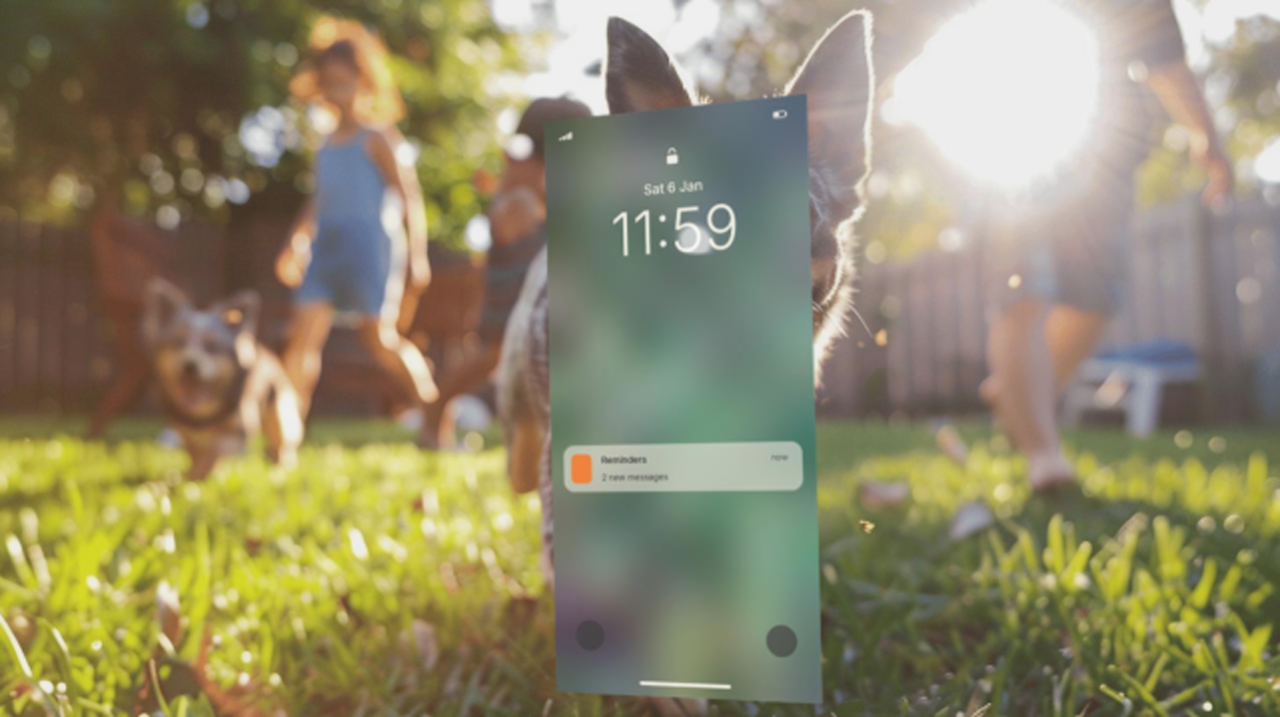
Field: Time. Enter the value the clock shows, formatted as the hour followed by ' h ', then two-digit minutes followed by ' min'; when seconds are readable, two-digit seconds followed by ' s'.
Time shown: 11 h 59 min
